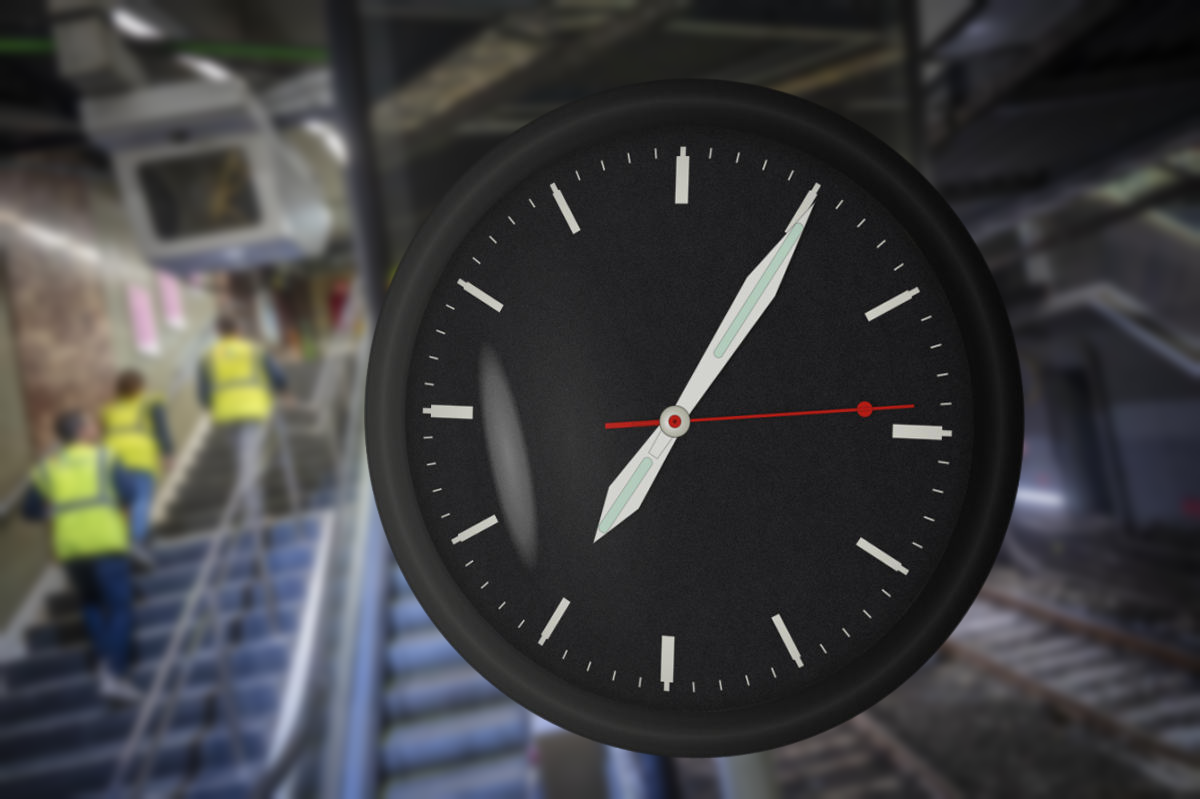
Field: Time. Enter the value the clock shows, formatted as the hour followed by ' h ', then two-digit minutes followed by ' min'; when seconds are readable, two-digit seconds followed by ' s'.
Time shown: 7 h 05 min 14 s
